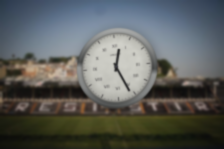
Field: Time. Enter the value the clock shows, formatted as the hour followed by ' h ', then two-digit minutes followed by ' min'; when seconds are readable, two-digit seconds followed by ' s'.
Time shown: 12 h 26 min
